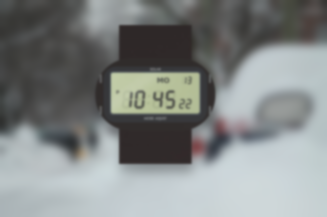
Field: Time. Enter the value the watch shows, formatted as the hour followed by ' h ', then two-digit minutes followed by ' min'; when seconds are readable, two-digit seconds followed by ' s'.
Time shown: 10 h 45 min
